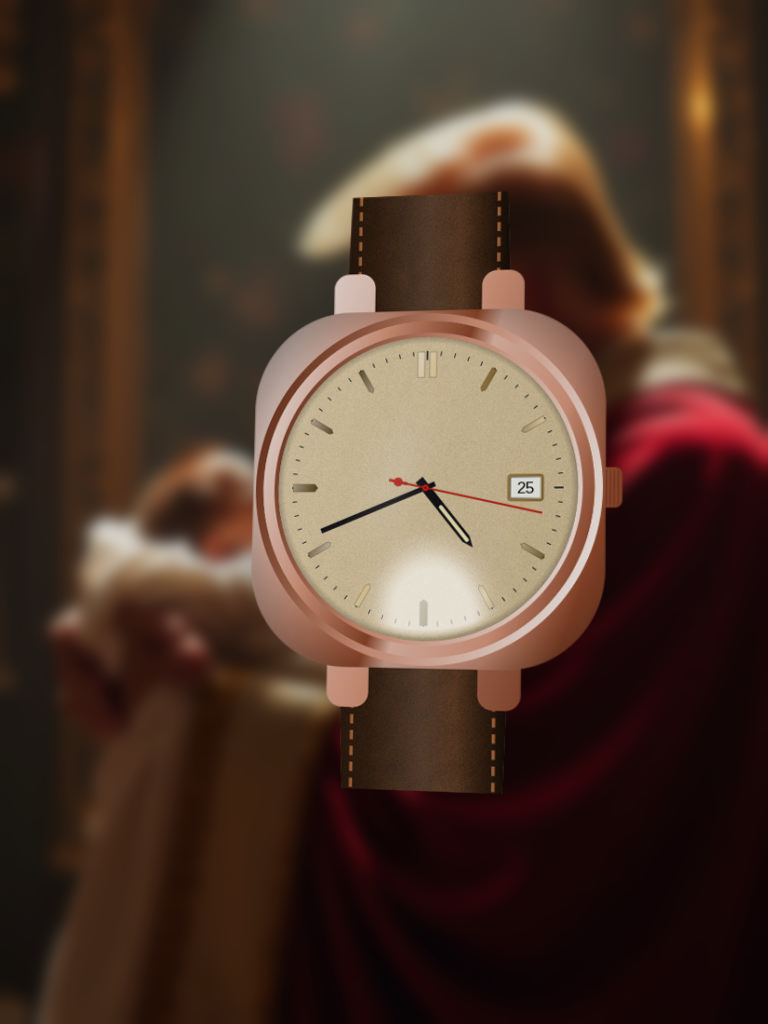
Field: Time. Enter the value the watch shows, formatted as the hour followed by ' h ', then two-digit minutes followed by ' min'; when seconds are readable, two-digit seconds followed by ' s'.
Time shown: 4 h 41 min 17 s
